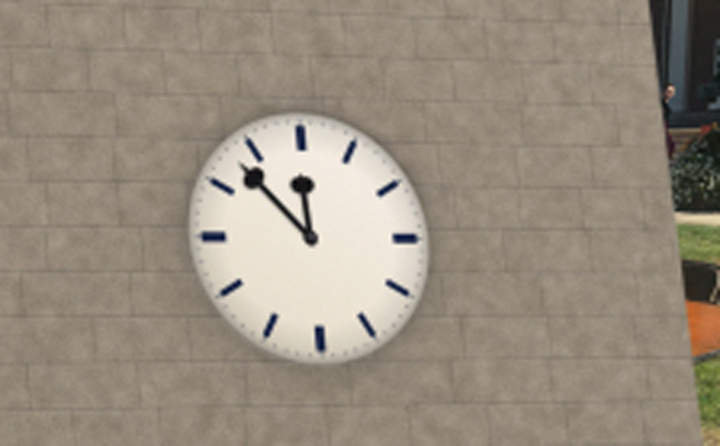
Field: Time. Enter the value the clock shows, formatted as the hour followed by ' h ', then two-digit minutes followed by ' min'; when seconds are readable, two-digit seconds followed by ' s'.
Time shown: 11 h 53 min
